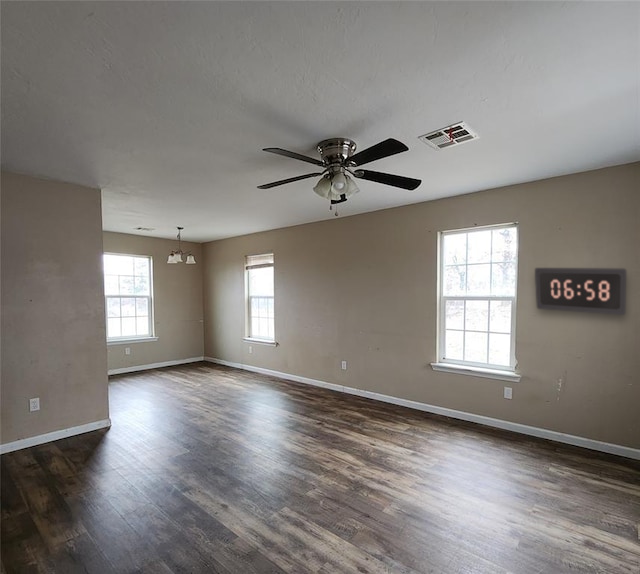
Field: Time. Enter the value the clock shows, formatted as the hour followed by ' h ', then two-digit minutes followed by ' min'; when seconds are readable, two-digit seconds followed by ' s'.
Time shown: 6 h 58 min
